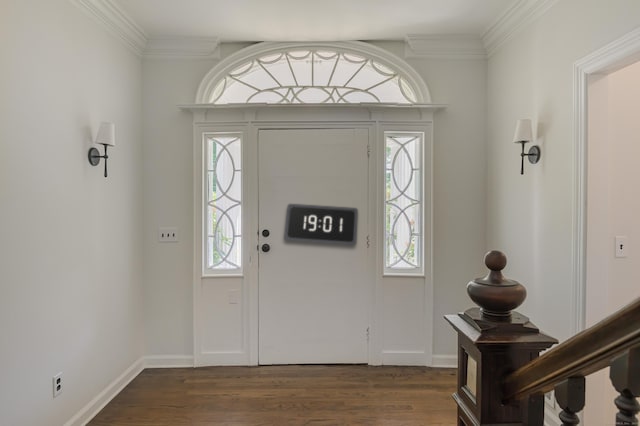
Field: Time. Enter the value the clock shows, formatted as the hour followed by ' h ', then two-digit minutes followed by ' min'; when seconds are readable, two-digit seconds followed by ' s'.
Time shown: 19 h 01 min
